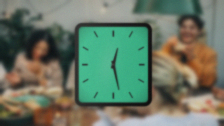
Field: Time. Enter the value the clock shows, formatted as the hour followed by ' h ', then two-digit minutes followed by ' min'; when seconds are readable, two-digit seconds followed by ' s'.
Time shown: 12 h 28 min
